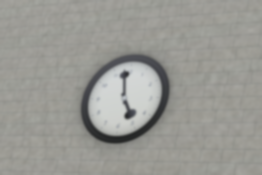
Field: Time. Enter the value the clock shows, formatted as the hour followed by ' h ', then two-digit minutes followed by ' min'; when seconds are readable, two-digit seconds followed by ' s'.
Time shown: 4 h 58 min
